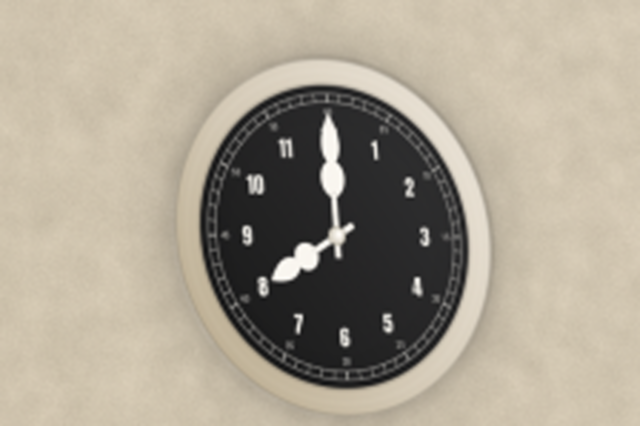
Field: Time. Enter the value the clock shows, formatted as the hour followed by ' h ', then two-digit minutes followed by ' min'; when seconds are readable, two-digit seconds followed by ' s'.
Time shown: 8 h 00 min
